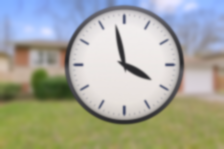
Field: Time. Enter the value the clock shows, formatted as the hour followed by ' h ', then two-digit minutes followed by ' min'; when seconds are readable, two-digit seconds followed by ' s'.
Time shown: 3 h 58 min
